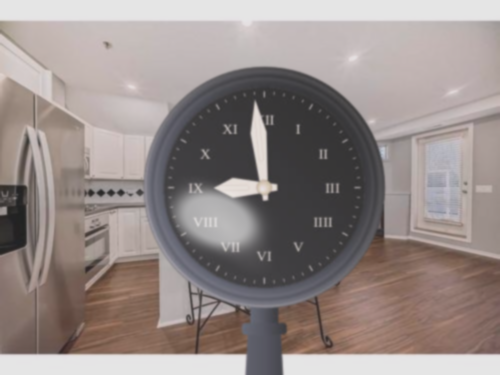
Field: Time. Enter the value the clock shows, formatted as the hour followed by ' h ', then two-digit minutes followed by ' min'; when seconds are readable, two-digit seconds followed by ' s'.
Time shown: 8 h 59 min
